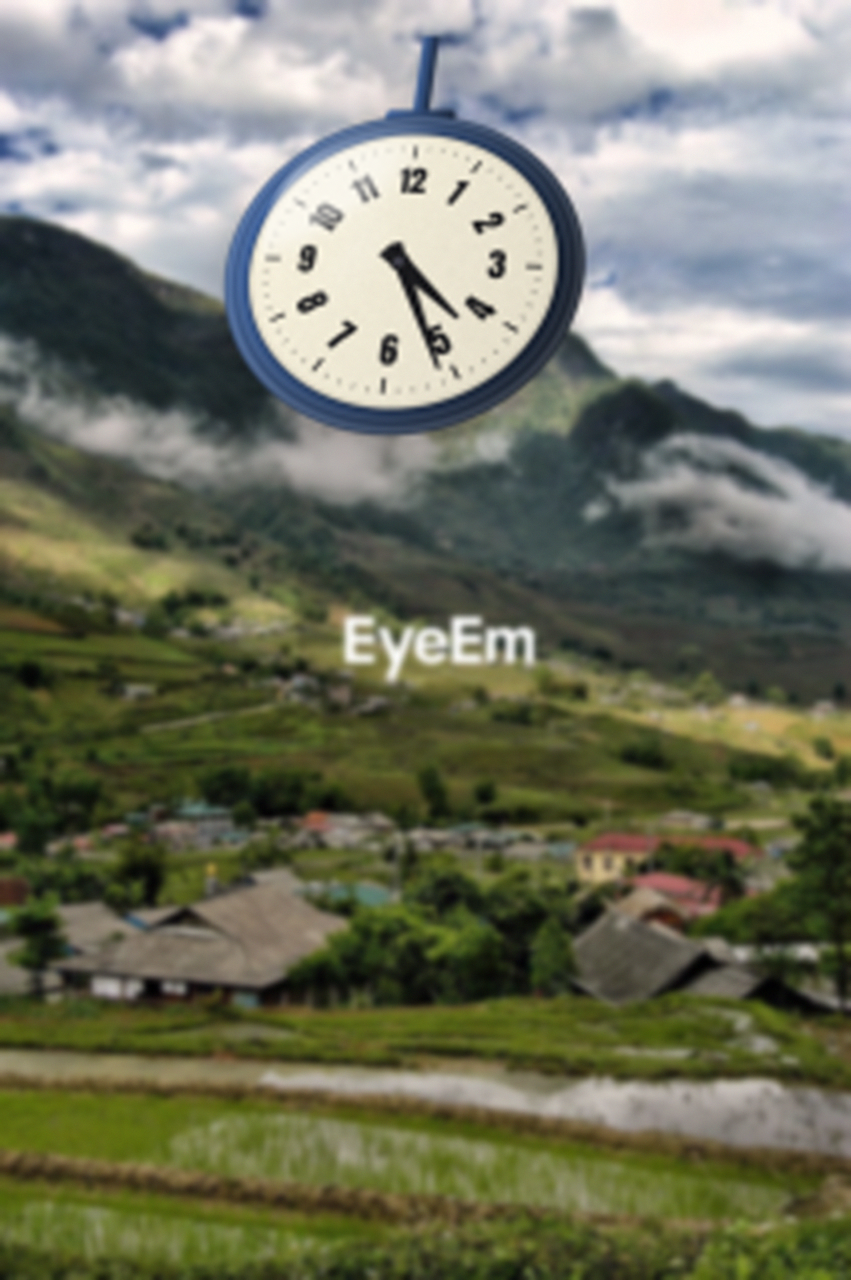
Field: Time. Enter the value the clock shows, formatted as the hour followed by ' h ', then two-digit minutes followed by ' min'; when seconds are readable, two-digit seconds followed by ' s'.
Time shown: 4 h 26 min
